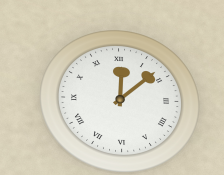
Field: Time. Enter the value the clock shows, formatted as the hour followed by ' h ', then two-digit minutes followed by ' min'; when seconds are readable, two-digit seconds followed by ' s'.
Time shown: 12 h 08 min
